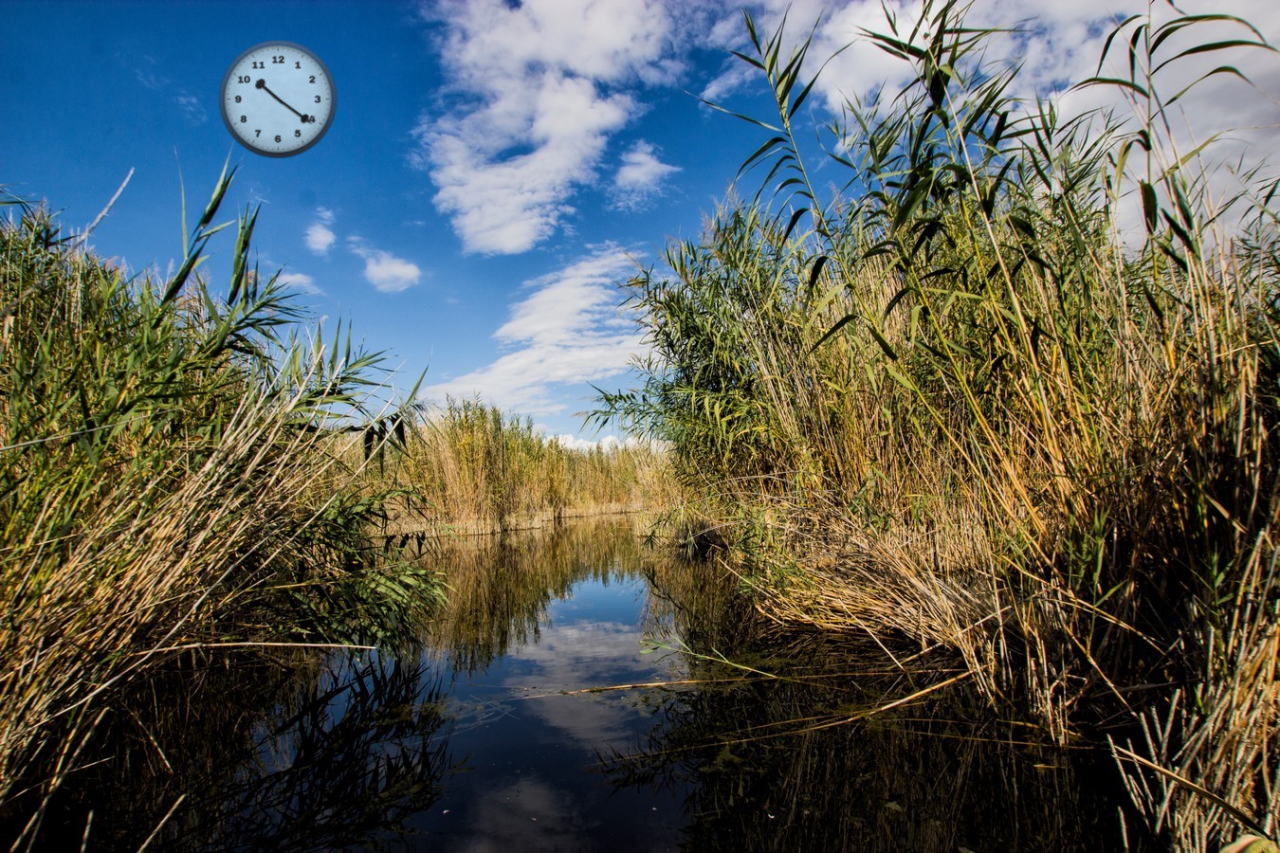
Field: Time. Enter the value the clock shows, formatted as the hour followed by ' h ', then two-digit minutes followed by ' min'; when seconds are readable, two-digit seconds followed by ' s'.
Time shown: 10 h 21 min
